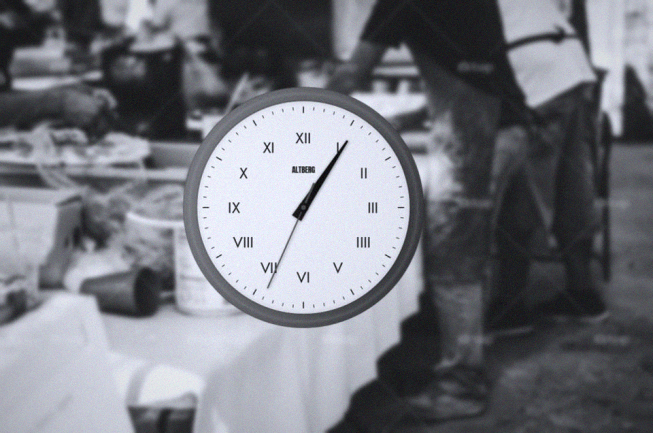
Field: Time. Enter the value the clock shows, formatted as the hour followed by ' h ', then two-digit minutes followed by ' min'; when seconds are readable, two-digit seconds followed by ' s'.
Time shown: 1 h 05 min 34 s
